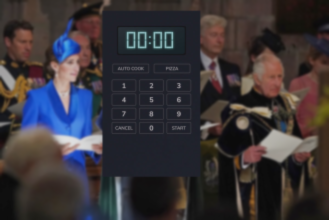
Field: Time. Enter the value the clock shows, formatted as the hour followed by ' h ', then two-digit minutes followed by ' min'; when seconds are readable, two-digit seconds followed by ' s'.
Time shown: 0 h 00 min
